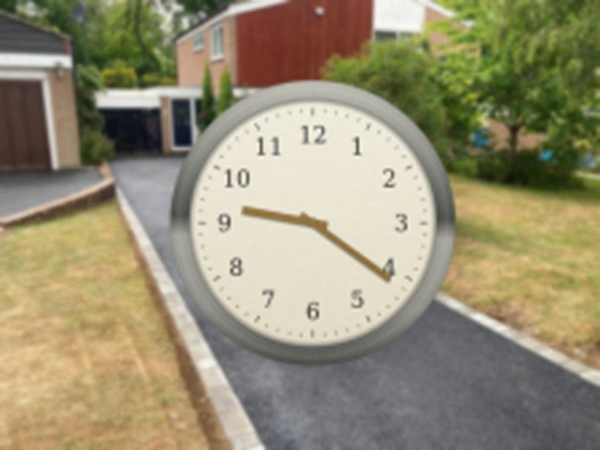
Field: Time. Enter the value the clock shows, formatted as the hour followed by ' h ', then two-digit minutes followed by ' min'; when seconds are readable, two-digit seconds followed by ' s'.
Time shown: 9 h 21 min
